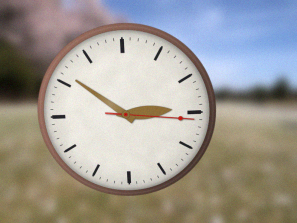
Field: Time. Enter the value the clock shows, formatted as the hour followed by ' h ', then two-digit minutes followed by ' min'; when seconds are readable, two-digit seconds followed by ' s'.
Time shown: 2 h 51 min 16 s
